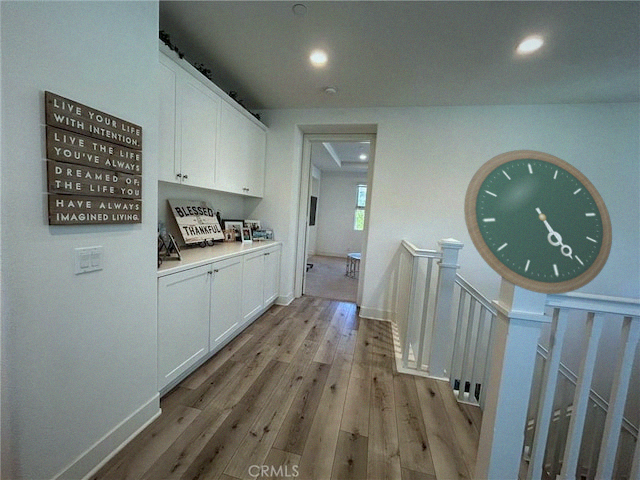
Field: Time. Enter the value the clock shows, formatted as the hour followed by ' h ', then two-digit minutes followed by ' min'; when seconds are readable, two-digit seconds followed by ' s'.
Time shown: 5 h 26 min
